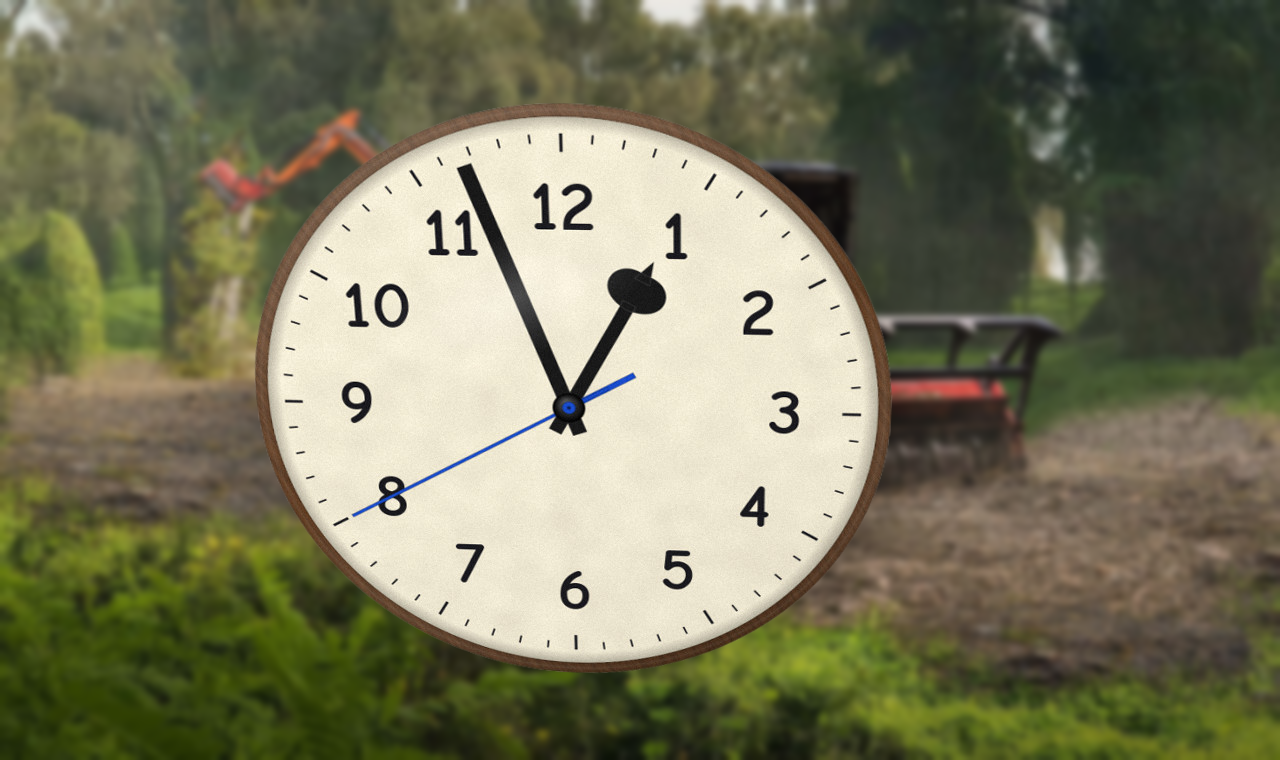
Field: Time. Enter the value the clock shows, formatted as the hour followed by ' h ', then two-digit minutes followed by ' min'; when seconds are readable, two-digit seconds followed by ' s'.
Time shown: 12 h 56 min 40 s
